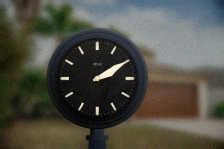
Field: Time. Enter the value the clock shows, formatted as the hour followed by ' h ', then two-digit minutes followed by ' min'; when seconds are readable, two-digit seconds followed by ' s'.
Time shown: 2 h 10 min
